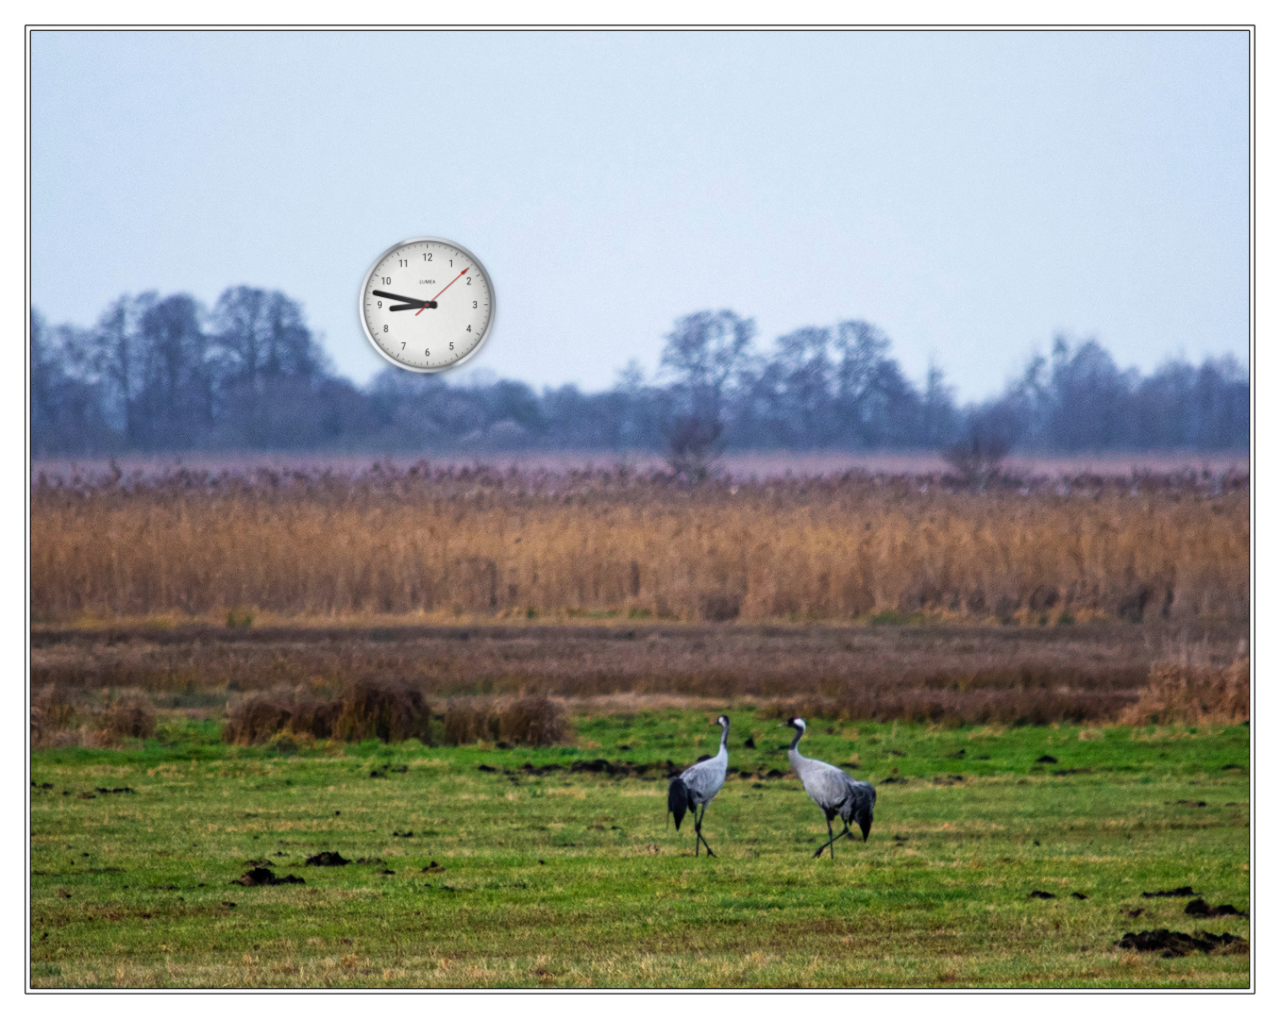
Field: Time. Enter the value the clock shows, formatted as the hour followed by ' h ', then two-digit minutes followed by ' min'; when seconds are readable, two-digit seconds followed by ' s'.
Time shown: 8 h 47 min 08 s
